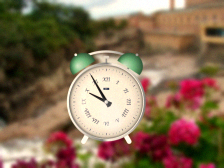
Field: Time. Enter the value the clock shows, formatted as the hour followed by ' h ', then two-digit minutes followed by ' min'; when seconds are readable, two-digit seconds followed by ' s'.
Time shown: 9 h 55 min
